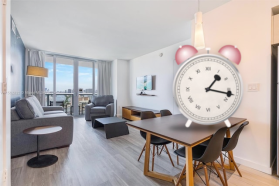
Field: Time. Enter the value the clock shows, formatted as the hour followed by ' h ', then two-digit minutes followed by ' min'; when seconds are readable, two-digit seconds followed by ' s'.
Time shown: 1 h 17 min
